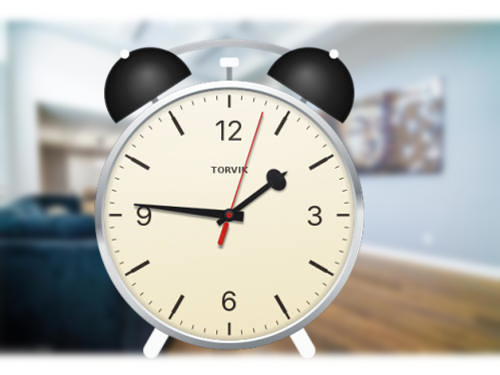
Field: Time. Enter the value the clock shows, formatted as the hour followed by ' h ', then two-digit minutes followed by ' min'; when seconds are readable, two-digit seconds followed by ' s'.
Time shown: 1 h 46 min 03 s
